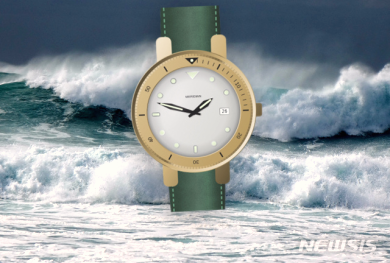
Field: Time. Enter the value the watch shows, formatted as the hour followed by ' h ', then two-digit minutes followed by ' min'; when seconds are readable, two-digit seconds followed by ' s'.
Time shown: 1 h 48 min
